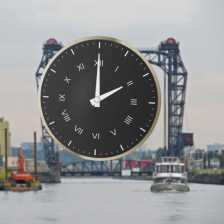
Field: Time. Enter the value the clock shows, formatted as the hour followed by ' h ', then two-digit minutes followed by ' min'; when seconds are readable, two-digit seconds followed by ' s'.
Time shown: 2 h 00 min
